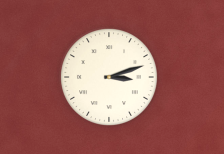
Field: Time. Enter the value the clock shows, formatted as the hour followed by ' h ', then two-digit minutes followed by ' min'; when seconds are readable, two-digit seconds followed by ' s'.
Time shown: 3 h 12 min
